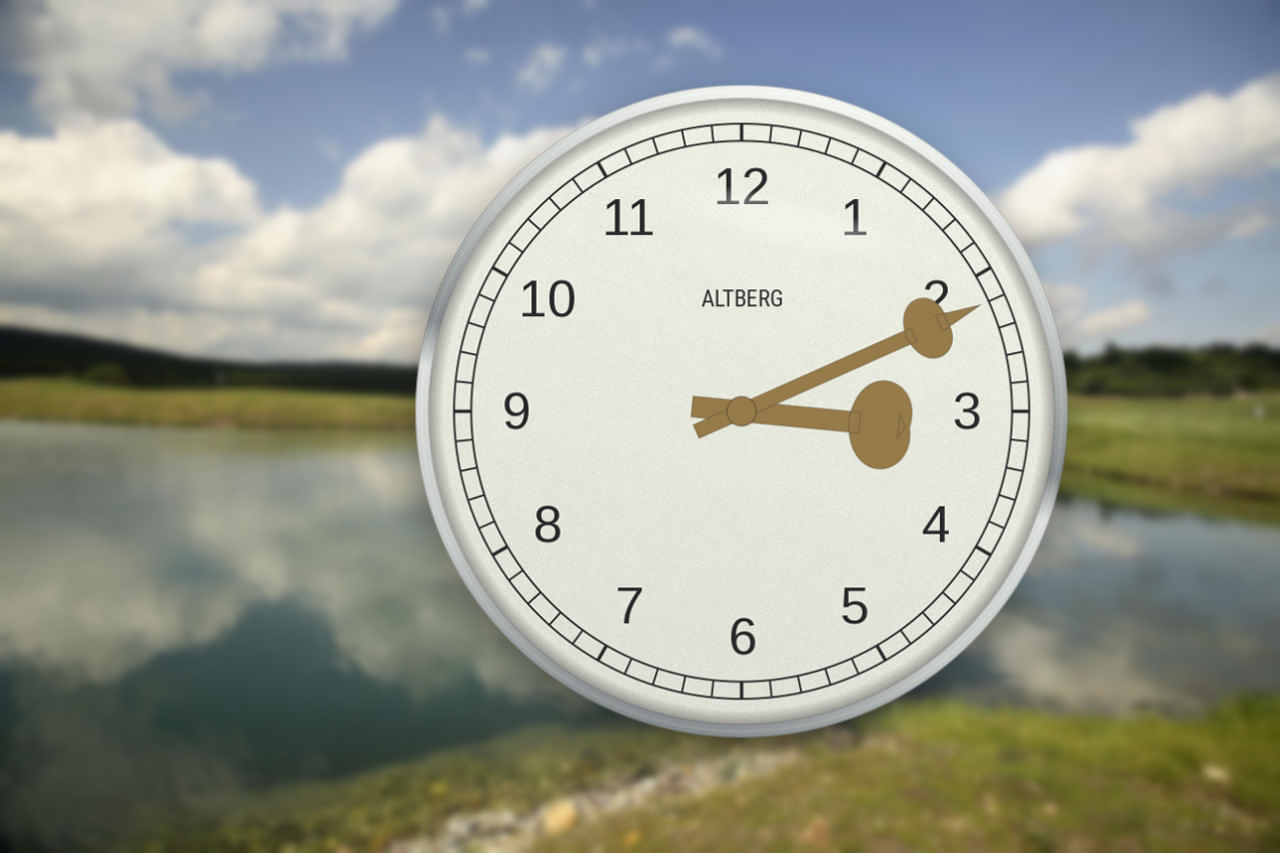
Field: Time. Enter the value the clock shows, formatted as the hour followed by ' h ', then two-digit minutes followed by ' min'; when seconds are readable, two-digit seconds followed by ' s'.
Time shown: 3 h 11 min
